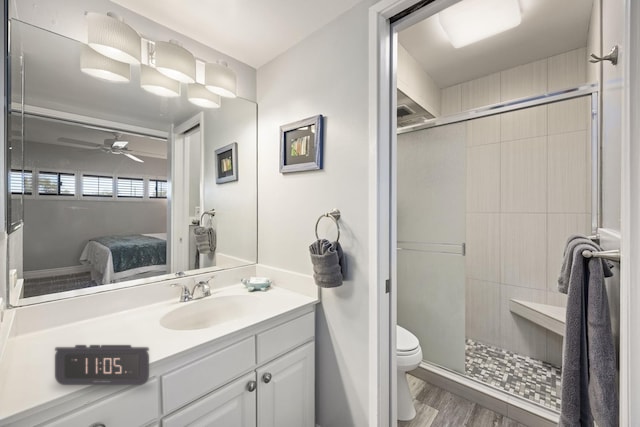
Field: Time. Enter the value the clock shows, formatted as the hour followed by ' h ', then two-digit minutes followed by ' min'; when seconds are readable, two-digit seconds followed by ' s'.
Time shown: 11 h 05 min
